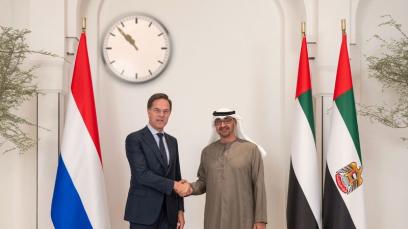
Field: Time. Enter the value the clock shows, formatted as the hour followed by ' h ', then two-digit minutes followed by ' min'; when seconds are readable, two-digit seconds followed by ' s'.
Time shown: 10 h 53 min
